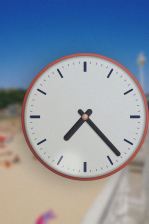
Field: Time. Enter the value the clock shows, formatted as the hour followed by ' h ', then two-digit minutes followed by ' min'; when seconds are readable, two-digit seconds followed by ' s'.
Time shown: 7 h 23 min
